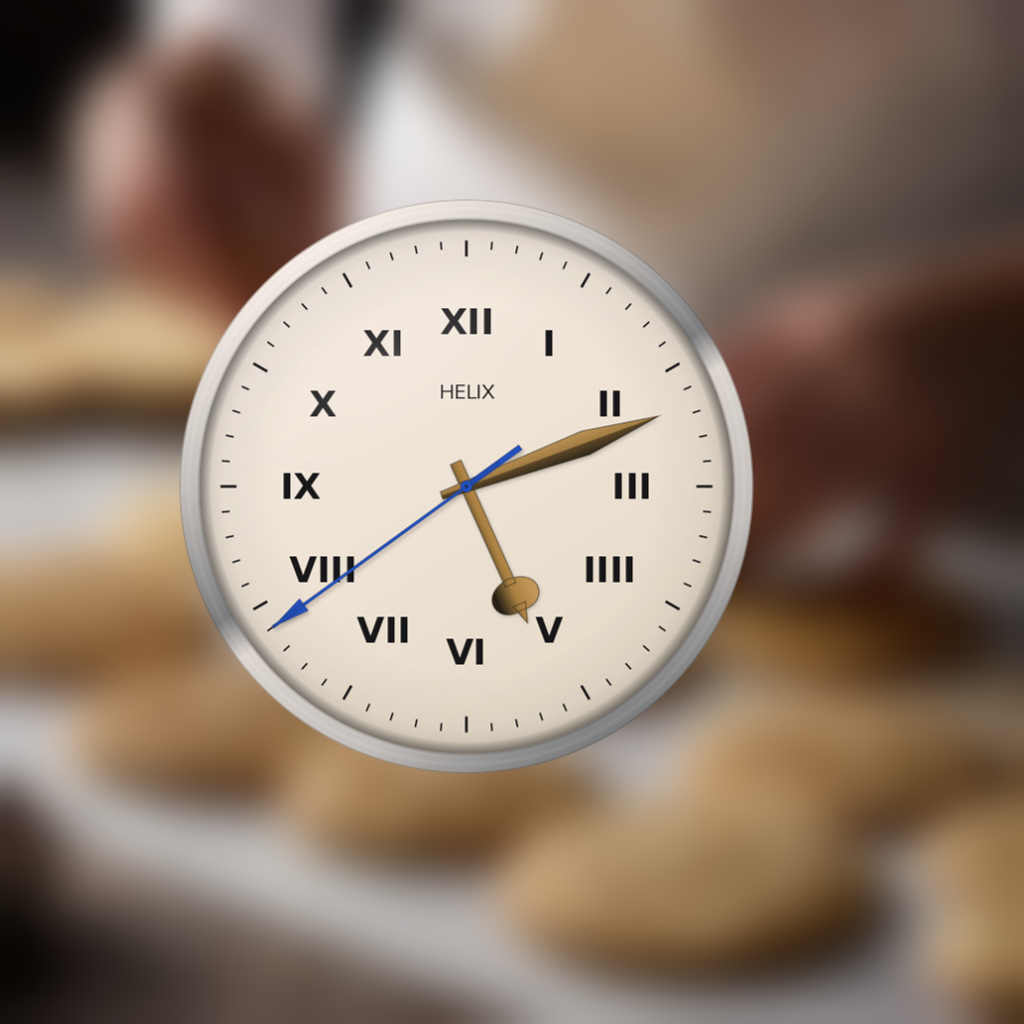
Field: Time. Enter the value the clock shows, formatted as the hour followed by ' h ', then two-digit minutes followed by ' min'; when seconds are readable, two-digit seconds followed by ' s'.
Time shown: 5 h 11 min 39 s
